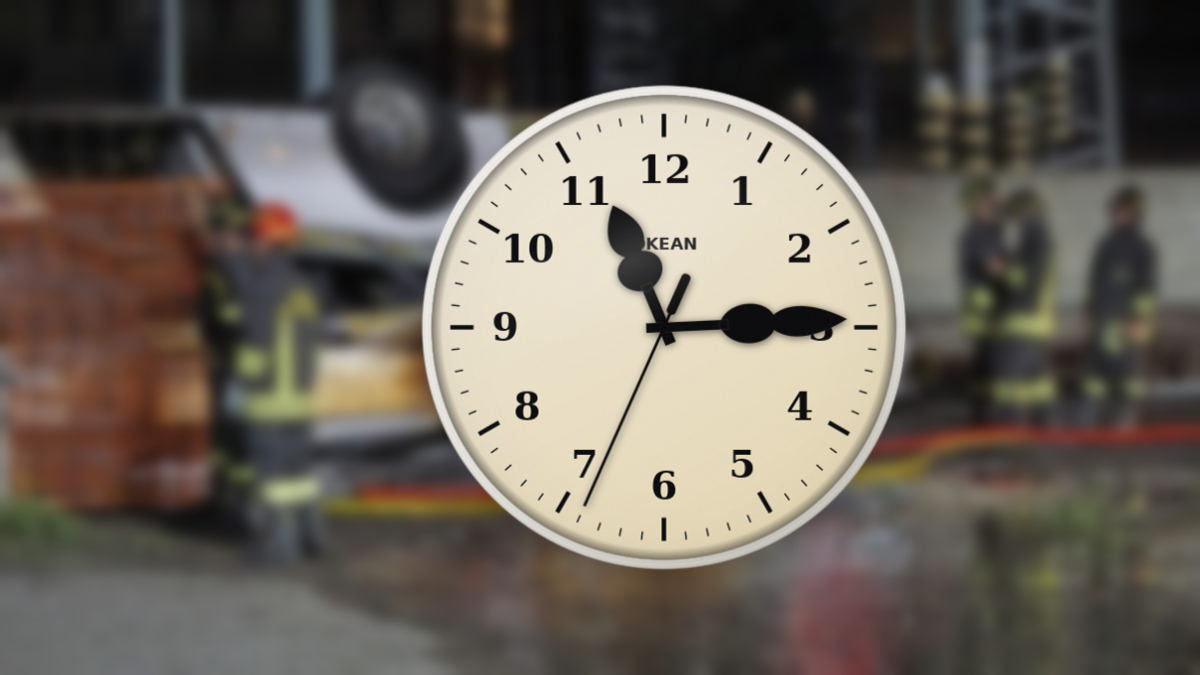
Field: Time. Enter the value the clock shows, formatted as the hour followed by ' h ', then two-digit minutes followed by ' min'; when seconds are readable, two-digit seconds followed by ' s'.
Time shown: 11 h 14 min 34 s
